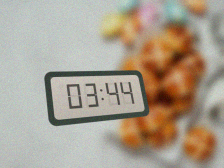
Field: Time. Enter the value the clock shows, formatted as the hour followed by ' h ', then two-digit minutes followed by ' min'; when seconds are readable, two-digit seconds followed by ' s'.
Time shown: 3 h 44 min
